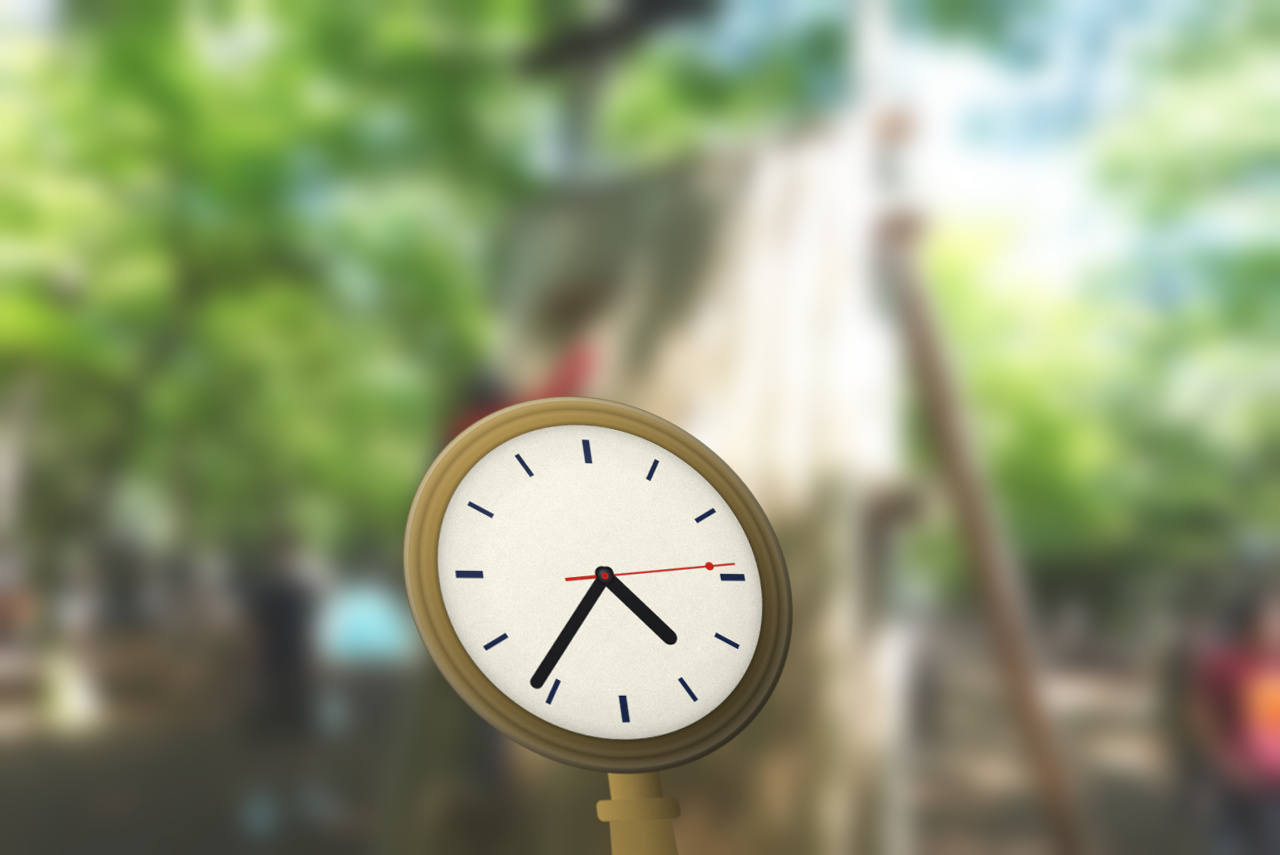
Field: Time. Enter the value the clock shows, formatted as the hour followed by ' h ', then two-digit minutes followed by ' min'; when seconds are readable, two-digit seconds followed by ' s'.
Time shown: 4 h 36 min 14 s
